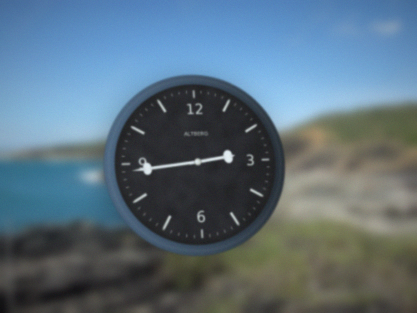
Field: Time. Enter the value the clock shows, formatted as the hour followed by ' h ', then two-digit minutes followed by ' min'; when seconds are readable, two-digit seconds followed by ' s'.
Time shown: 2 h 44 min
